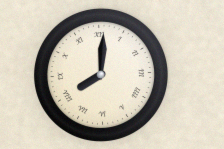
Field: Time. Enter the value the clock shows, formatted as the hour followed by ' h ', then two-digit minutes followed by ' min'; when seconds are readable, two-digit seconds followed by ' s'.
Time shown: 8 h 01 min
